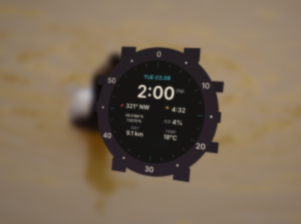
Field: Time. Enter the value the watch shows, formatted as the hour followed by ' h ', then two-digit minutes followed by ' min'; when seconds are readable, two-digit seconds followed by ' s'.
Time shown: 2 h 00 min
